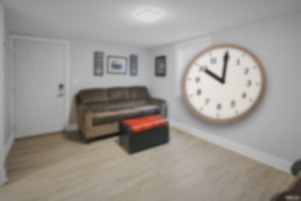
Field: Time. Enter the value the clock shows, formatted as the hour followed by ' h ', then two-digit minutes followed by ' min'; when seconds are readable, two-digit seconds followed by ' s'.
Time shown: 10 h 00 min
